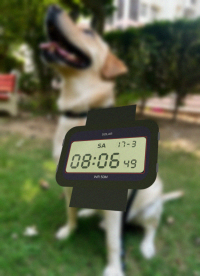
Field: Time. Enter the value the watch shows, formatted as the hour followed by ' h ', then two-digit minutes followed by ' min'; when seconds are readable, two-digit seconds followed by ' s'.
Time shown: 8 h 06 min 49 s
